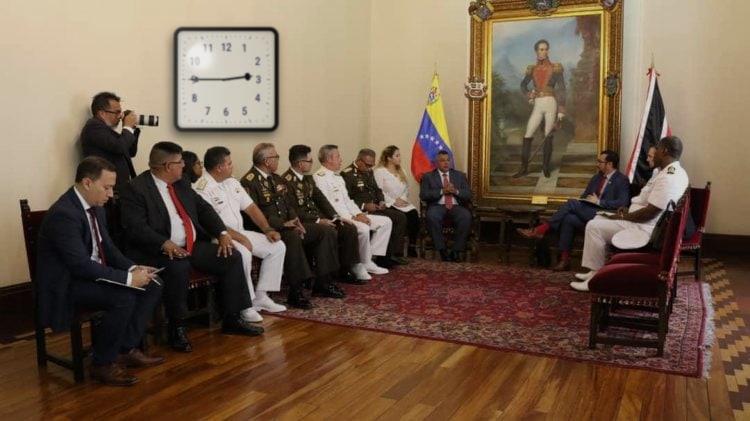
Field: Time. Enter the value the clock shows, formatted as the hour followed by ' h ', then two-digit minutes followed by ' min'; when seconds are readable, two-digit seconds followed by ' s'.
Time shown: 2 h 45 min
